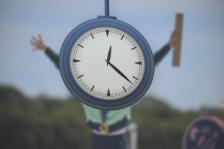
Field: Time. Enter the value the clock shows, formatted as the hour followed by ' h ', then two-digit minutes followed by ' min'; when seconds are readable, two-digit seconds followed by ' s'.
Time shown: 12 h 22 min
